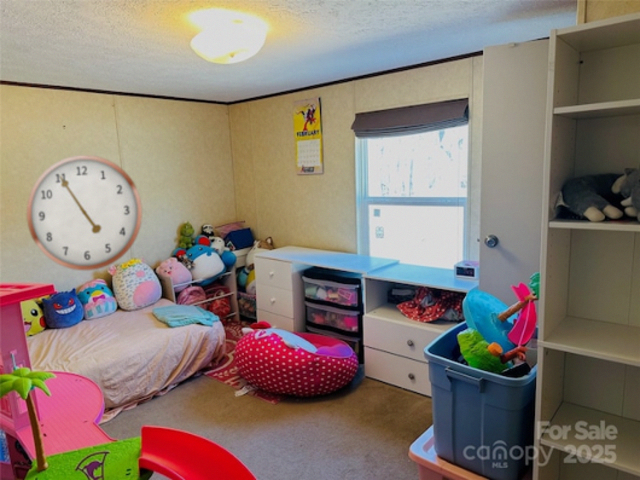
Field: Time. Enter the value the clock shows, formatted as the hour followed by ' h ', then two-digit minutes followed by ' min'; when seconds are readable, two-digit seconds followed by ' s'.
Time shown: 4 h 55 min
